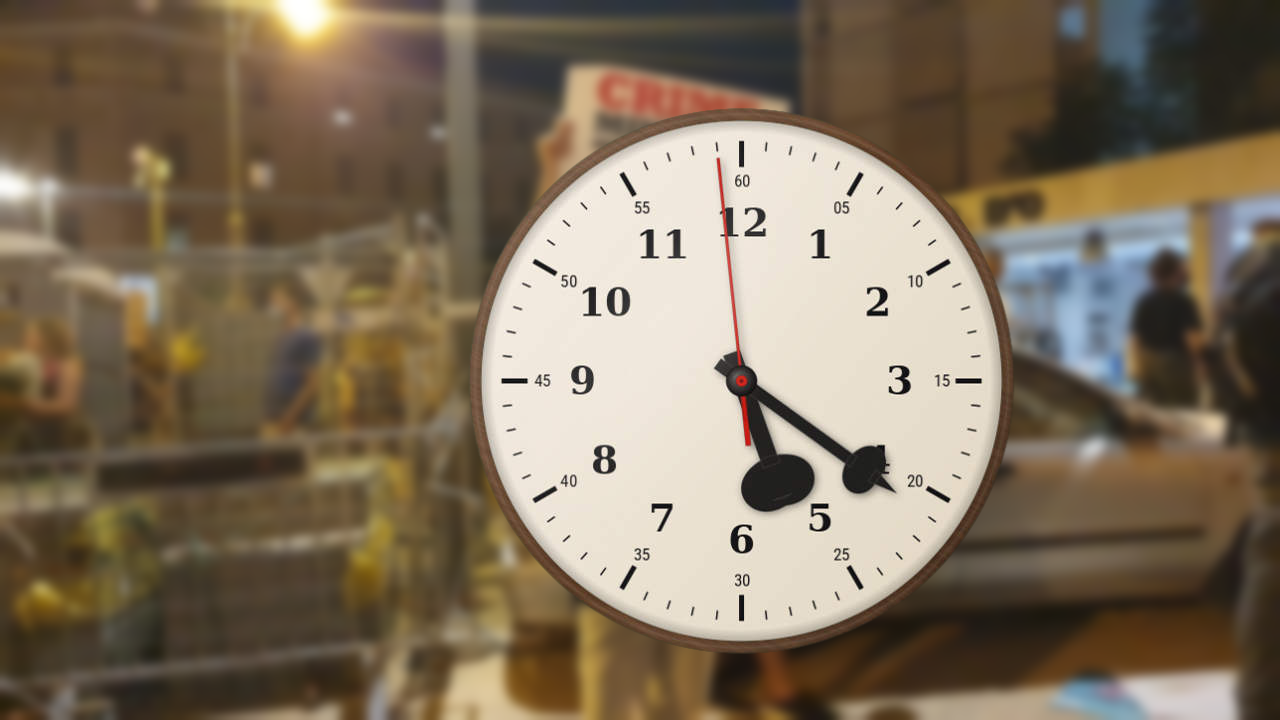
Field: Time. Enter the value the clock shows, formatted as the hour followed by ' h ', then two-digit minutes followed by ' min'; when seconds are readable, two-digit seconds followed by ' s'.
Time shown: 5 h 20 min 59 s
